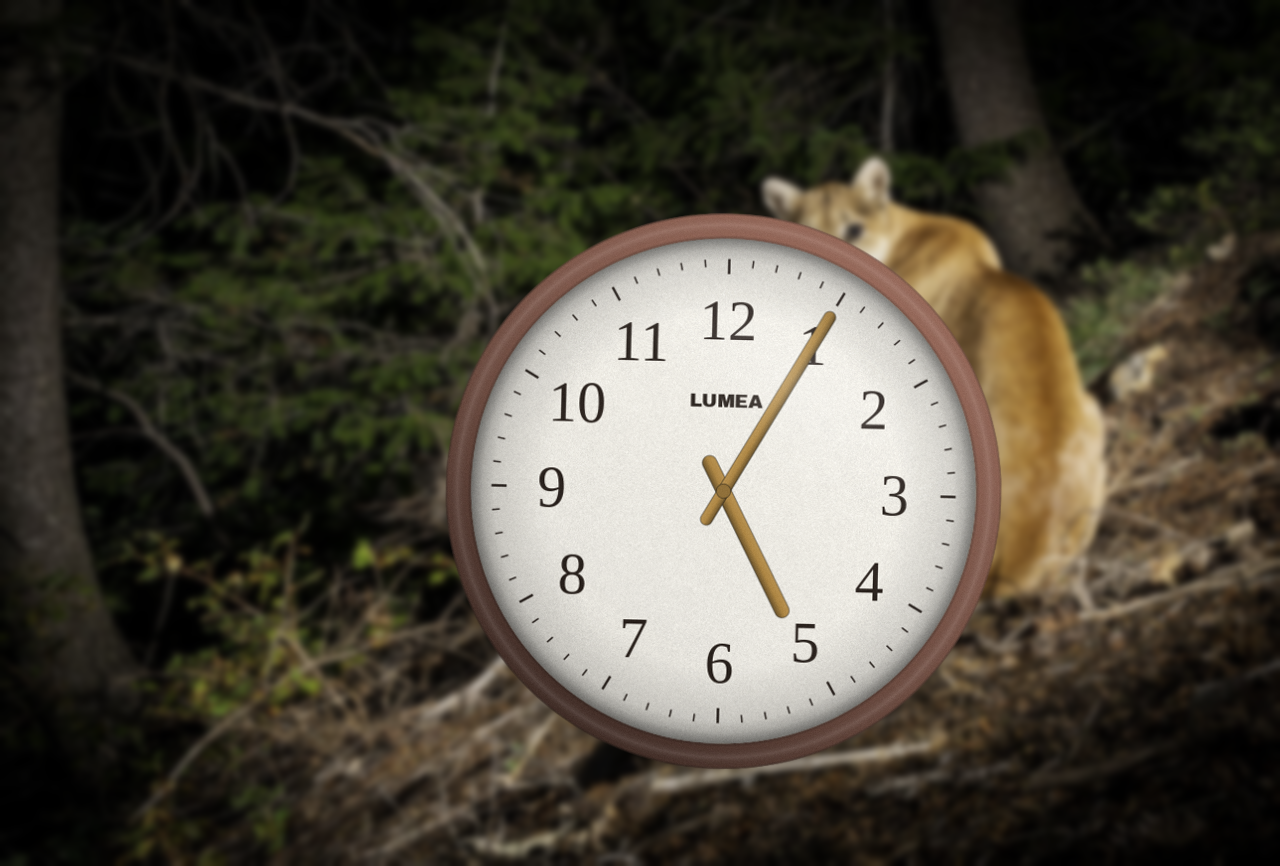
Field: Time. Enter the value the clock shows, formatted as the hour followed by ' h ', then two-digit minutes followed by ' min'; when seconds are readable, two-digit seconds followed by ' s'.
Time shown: 5 h 05 min
